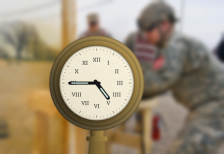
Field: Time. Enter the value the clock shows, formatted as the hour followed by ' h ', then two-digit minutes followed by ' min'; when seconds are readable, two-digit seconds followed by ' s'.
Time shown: 4 h 45 min
